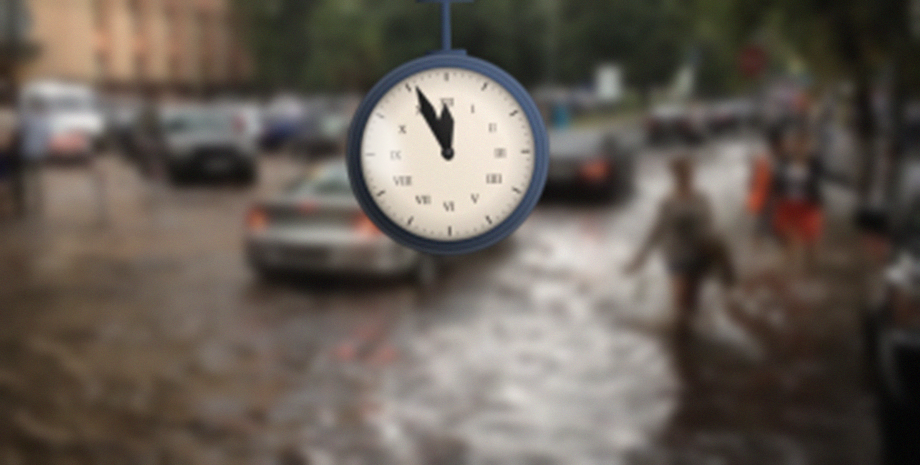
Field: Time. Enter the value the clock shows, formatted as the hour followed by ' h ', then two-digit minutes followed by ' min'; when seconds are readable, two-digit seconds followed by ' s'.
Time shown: 11 h 56 min
